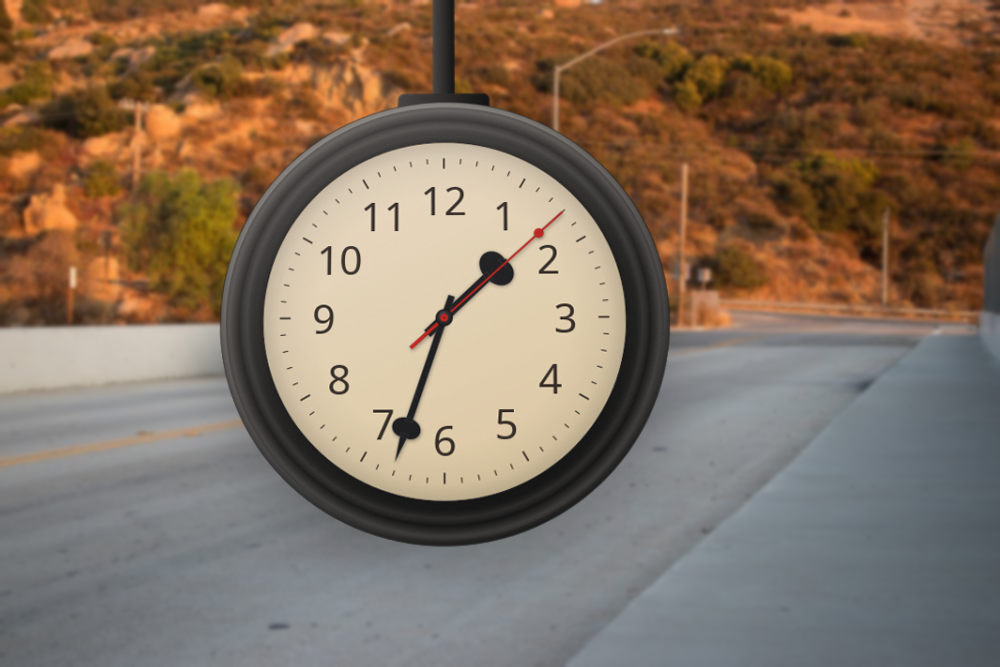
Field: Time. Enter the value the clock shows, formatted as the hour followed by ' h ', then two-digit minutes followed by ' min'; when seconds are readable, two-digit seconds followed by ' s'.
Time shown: 1 h 33 min 08 s
